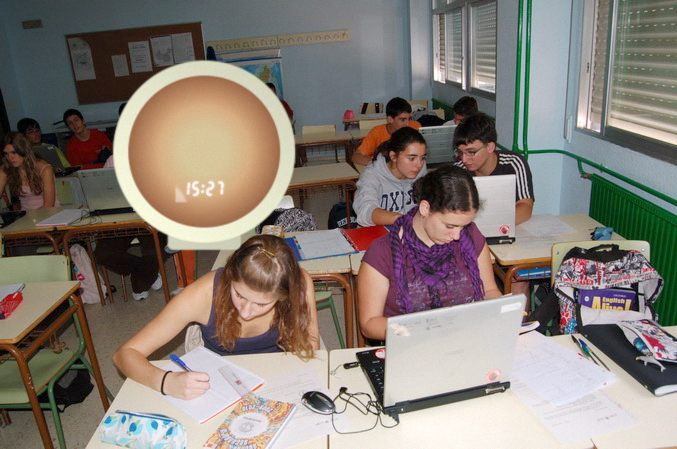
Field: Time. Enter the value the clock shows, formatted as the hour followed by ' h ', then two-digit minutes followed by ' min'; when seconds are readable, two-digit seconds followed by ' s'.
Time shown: 15 h 27 min
